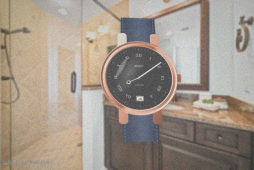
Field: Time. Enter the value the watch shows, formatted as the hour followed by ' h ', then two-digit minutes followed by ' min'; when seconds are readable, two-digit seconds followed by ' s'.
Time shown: 8 h 09 min
